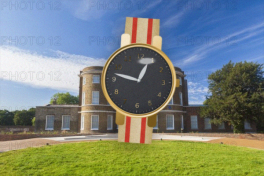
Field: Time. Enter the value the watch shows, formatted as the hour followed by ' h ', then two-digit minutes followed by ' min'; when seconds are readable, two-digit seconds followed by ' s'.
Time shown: 12 h 47 min
